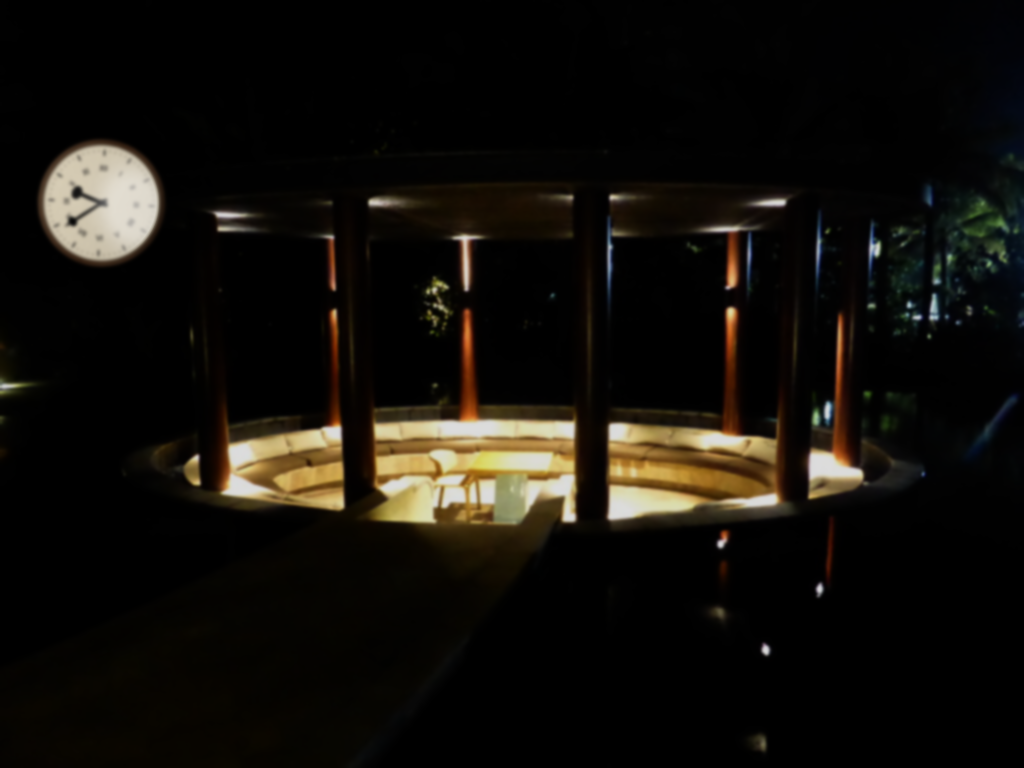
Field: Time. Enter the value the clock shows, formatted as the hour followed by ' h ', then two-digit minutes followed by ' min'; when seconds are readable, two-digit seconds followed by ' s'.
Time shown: 9 h 39 min
